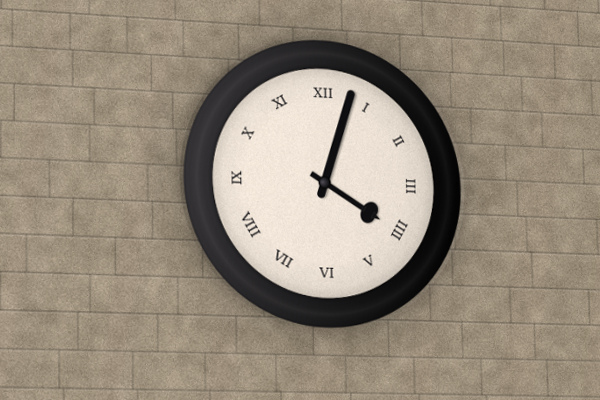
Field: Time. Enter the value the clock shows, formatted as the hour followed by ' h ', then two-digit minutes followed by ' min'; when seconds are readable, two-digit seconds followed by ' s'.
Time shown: 4 h 03 min
